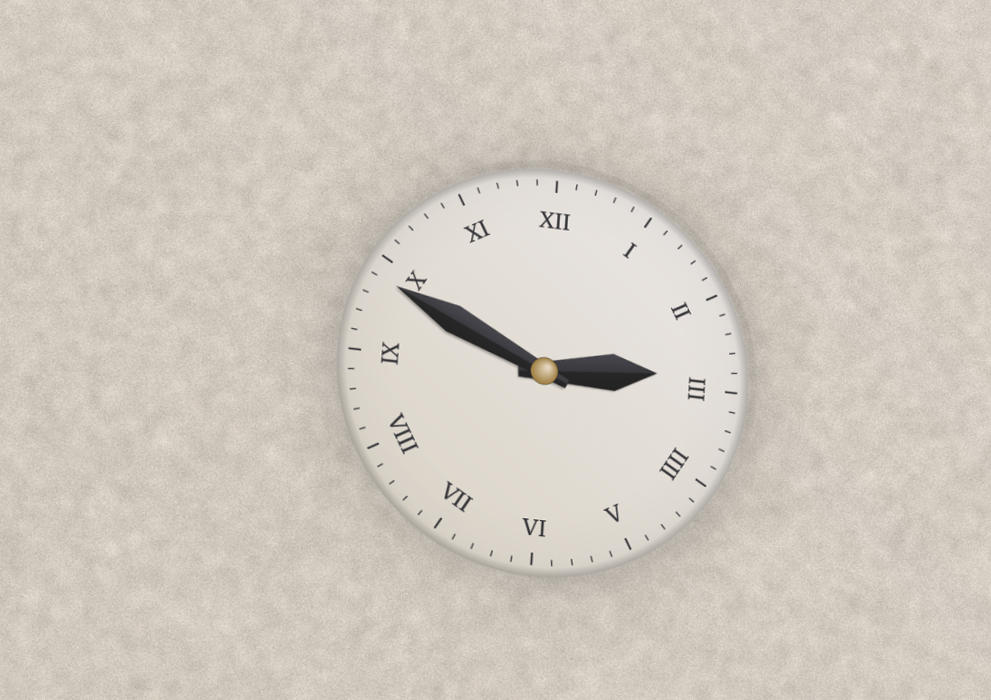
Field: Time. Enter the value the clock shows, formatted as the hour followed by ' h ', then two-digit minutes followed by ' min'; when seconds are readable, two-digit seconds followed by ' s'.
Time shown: 2 h 49 min
